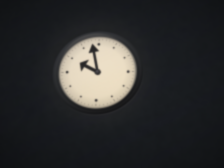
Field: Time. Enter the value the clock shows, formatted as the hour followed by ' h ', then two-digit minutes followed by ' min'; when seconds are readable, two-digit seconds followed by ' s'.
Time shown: 9 h 58 min
